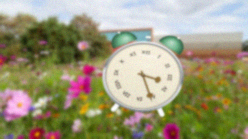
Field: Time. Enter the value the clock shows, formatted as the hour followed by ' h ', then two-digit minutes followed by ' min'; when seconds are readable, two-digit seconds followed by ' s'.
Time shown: 3 h 26 min
